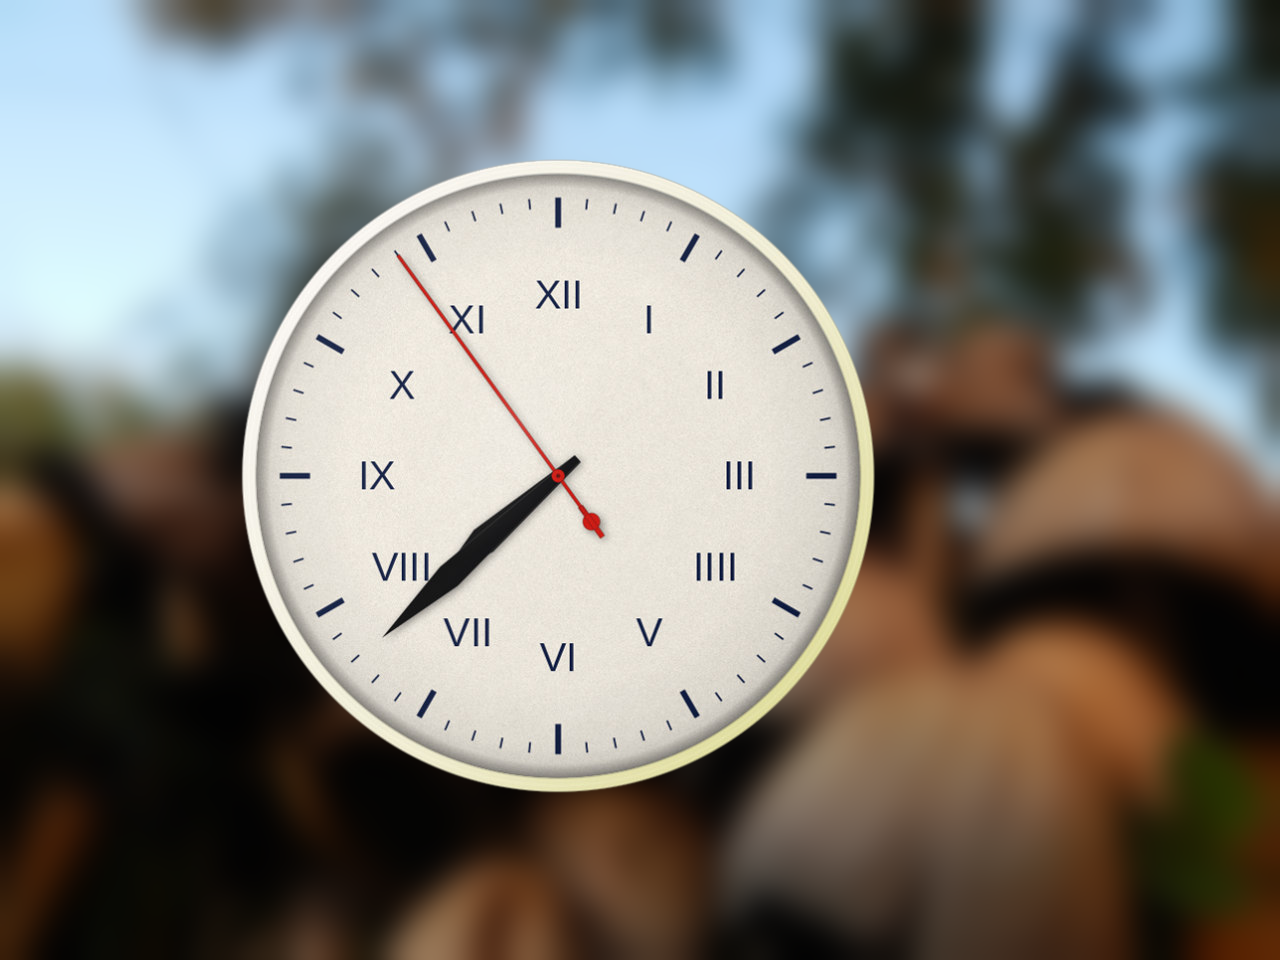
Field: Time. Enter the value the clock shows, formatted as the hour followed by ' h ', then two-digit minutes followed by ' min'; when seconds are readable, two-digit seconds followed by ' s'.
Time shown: 7 h 37 min 54 s
